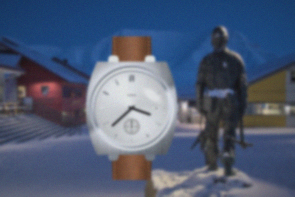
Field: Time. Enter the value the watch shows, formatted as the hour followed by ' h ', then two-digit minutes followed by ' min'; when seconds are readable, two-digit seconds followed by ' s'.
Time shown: 3 h 38 min
